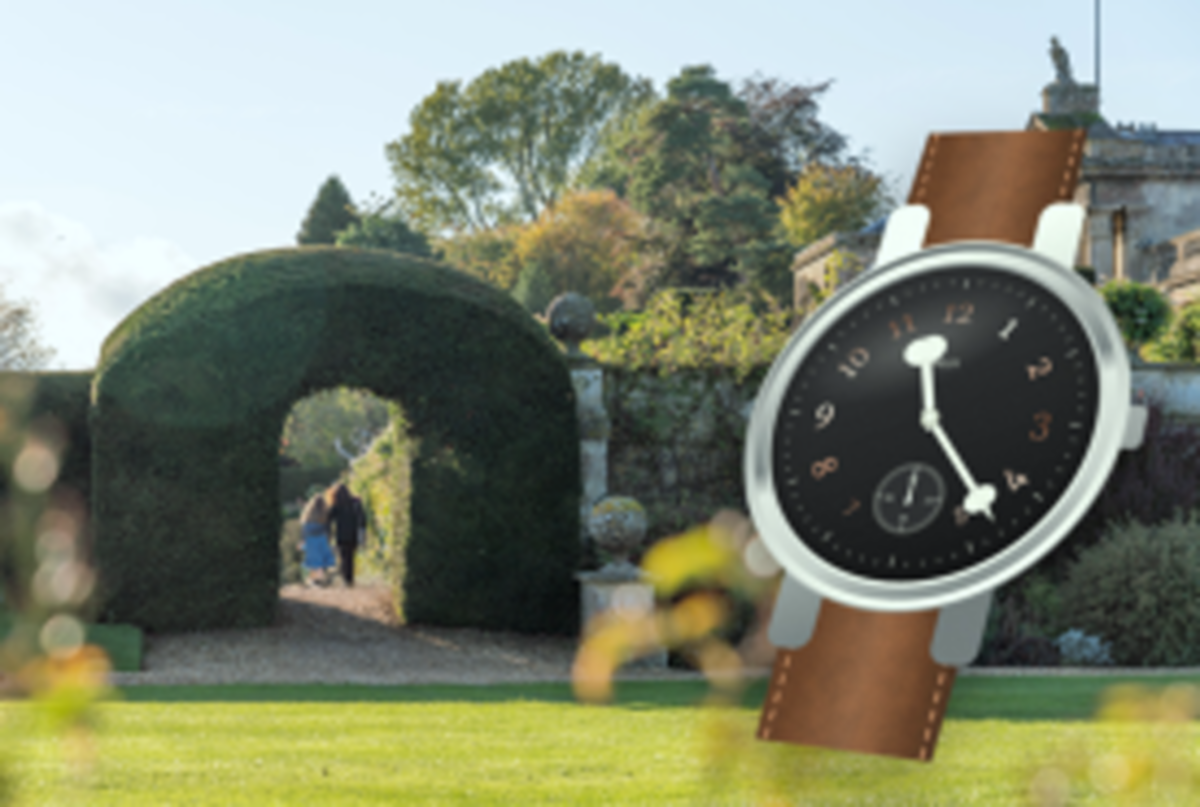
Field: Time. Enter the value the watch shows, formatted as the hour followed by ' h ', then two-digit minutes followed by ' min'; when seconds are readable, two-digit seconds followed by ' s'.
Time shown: 11 h 23 min
